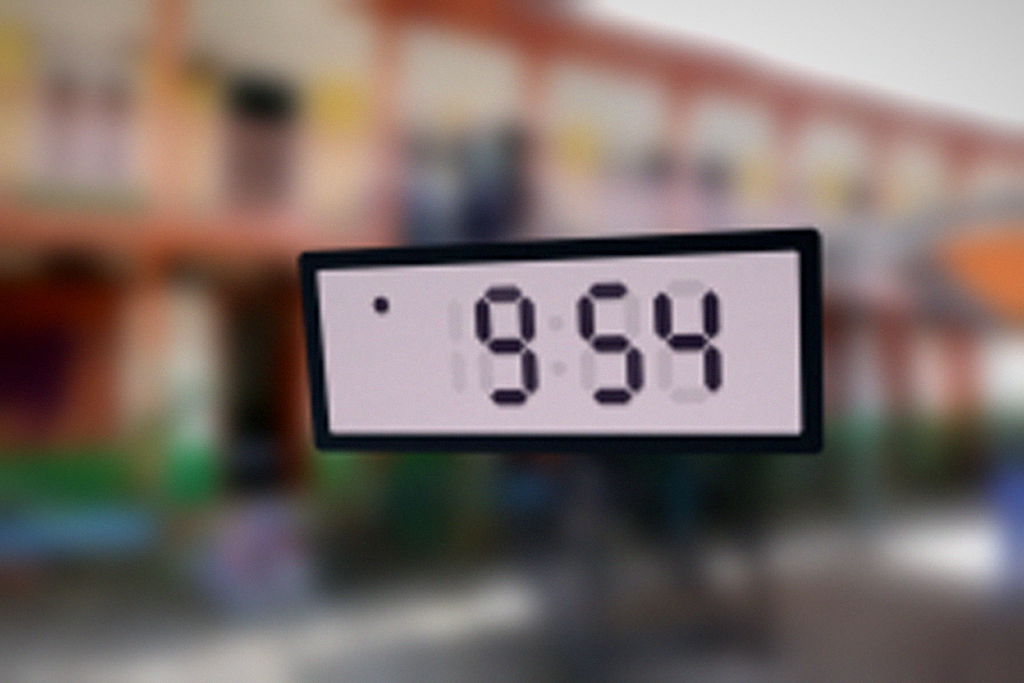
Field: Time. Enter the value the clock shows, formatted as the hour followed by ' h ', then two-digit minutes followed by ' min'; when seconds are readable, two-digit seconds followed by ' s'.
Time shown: 9 h 54 min
